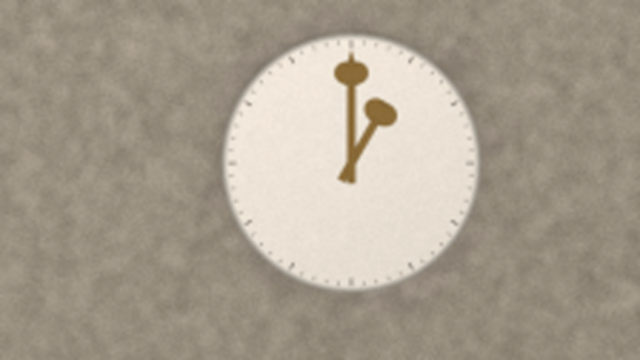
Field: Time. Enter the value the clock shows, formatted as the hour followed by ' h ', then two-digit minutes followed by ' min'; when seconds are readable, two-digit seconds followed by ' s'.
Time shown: 1 h 00 min
